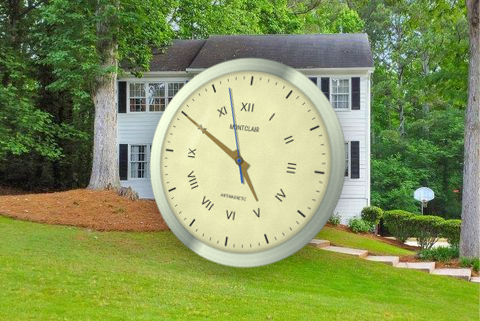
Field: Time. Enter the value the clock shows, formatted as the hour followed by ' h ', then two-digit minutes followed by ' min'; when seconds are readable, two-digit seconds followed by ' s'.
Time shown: 4 h 49 min 57 s
